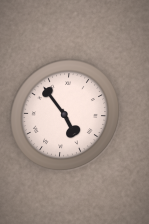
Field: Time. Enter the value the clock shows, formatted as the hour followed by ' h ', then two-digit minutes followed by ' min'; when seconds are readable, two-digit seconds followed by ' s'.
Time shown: 4 h 53 min
